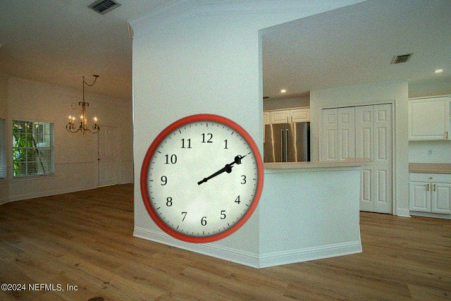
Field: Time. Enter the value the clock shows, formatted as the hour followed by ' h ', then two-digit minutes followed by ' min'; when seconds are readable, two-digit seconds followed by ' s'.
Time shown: 2 h 10 min
